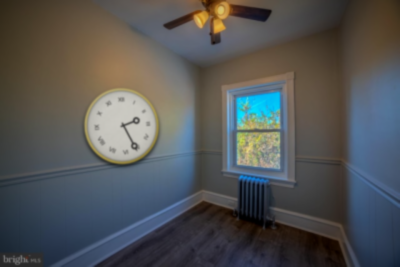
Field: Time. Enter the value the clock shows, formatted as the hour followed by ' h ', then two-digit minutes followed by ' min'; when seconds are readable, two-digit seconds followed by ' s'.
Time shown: 2 h 26 min
